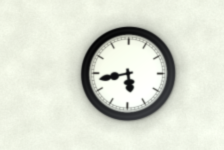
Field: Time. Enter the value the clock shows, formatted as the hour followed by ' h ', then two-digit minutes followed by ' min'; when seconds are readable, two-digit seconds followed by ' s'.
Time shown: 5 h 43 min
